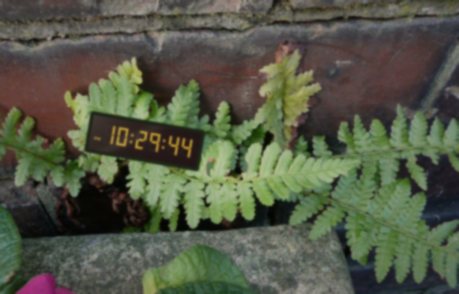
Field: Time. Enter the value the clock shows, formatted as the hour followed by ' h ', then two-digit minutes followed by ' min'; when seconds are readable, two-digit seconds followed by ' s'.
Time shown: 10 h 29 min 44 s
